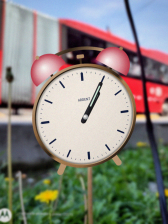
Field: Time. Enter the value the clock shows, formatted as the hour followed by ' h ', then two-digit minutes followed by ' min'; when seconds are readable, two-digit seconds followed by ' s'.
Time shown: 1 h 05 min
